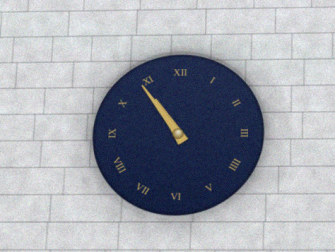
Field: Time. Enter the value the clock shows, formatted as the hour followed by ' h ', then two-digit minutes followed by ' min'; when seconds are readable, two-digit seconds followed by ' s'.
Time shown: 10 h 54 min
